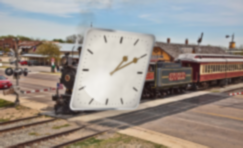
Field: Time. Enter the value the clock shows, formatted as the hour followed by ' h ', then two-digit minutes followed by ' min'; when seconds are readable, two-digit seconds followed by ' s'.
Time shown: 1 h 10 min
